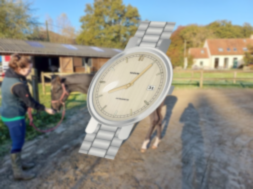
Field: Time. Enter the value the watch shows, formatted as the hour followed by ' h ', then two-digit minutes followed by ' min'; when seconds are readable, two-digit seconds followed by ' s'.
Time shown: 8 h 05 min
